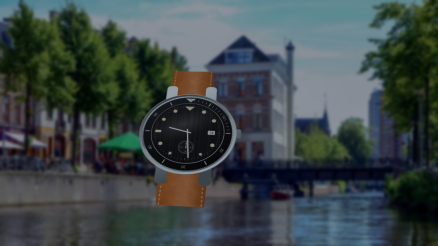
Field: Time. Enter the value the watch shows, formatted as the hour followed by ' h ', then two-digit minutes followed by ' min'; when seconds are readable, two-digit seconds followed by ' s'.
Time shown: 9 h 29 min
